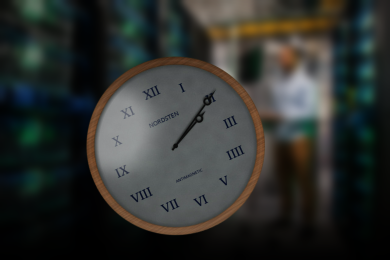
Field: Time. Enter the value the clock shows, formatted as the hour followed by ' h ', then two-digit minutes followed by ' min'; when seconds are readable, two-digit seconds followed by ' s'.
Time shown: 2 h 10 min
